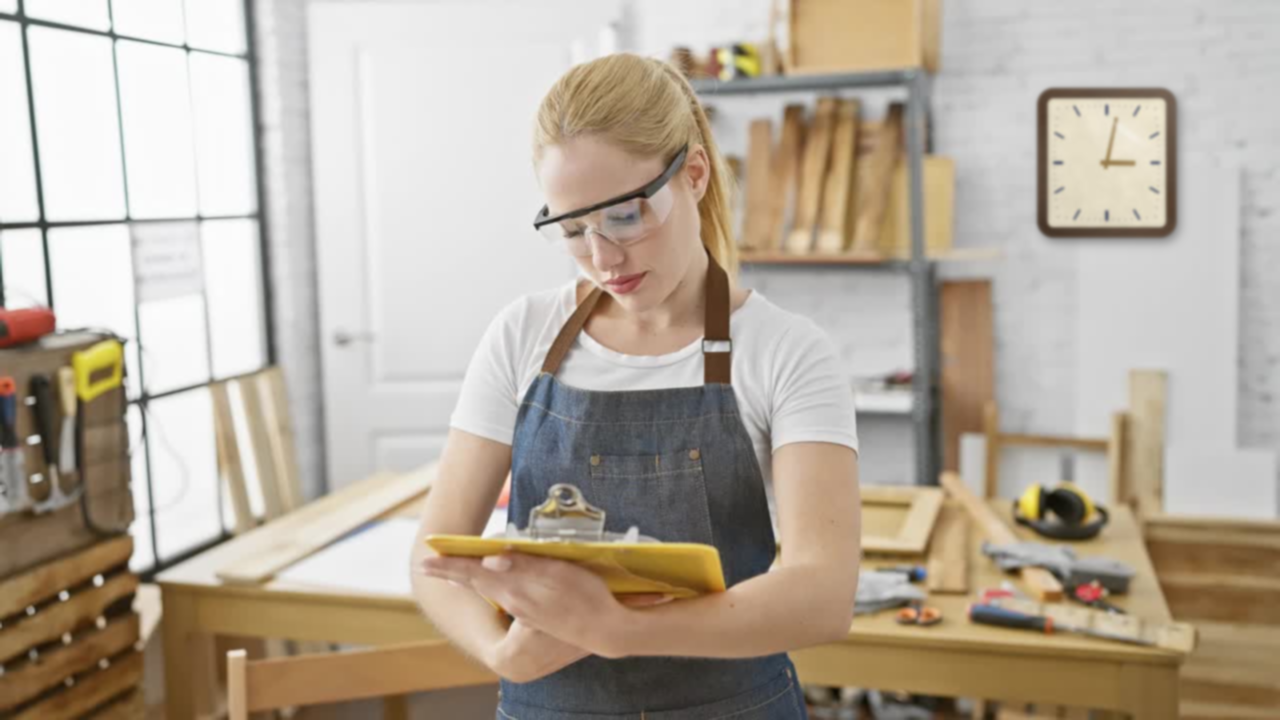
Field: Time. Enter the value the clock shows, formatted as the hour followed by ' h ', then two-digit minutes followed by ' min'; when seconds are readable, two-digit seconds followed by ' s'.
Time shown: 3 h 02 min
